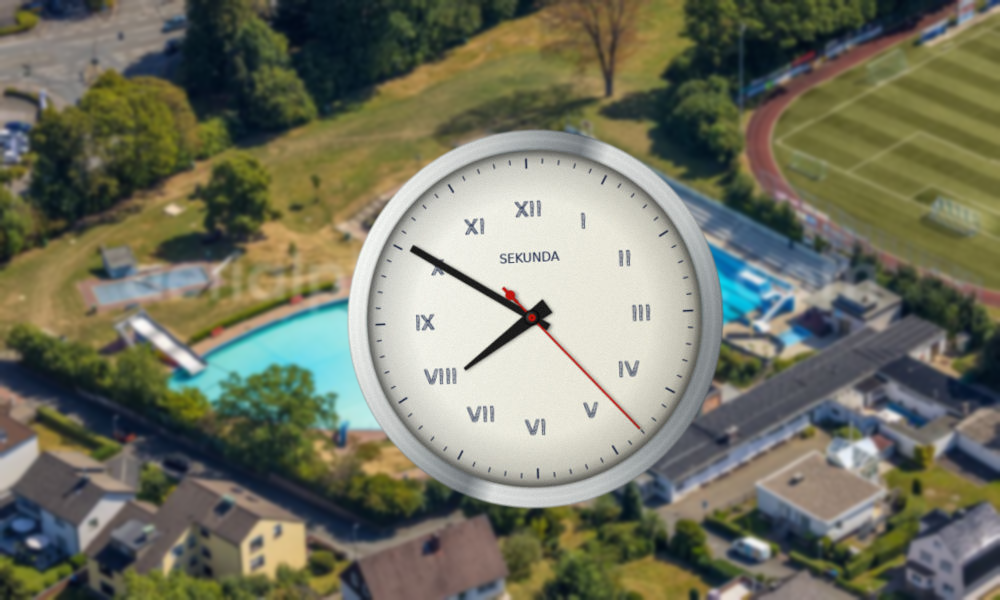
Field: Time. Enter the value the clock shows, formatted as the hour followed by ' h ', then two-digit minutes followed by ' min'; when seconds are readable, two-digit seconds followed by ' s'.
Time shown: 7 h 50 min 23 s
